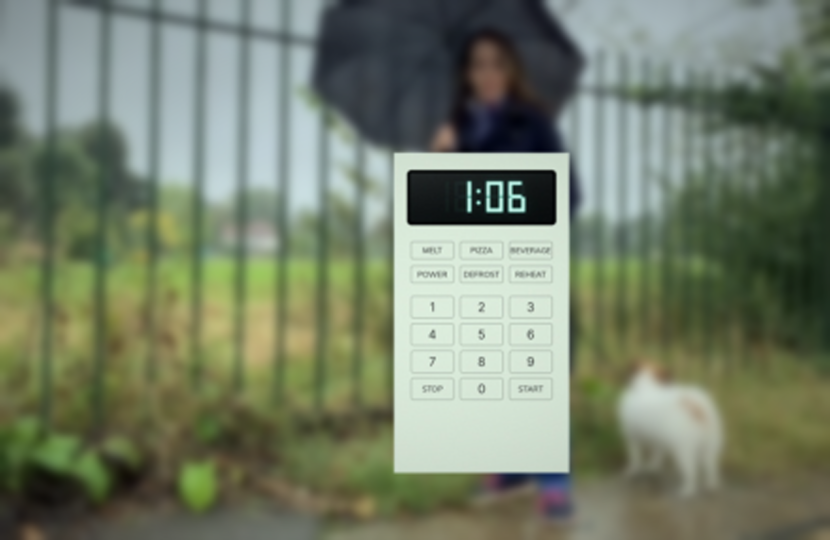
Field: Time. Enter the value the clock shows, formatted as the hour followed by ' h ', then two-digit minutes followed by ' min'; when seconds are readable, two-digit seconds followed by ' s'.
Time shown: 1 h 06 min
